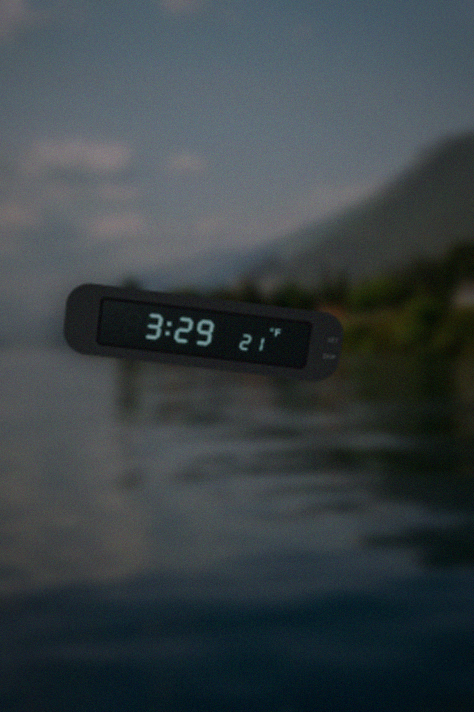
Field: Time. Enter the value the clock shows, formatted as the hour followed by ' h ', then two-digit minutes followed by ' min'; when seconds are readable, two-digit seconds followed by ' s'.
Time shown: 3 h 29 min
